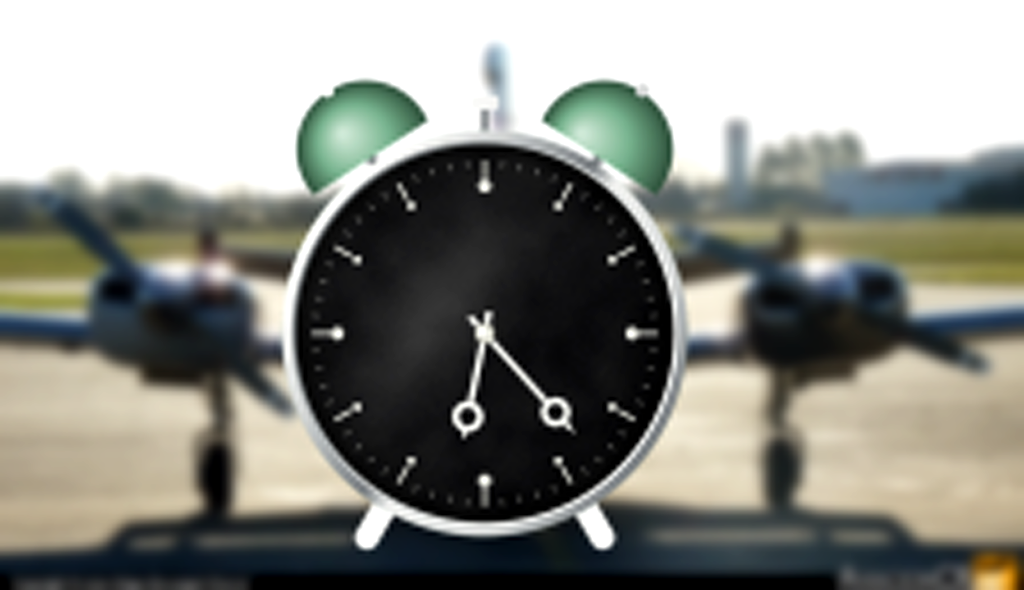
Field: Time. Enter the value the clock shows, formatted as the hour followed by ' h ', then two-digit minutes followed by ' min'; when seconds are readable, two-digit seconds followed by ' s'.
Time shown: 6 h 23 min
